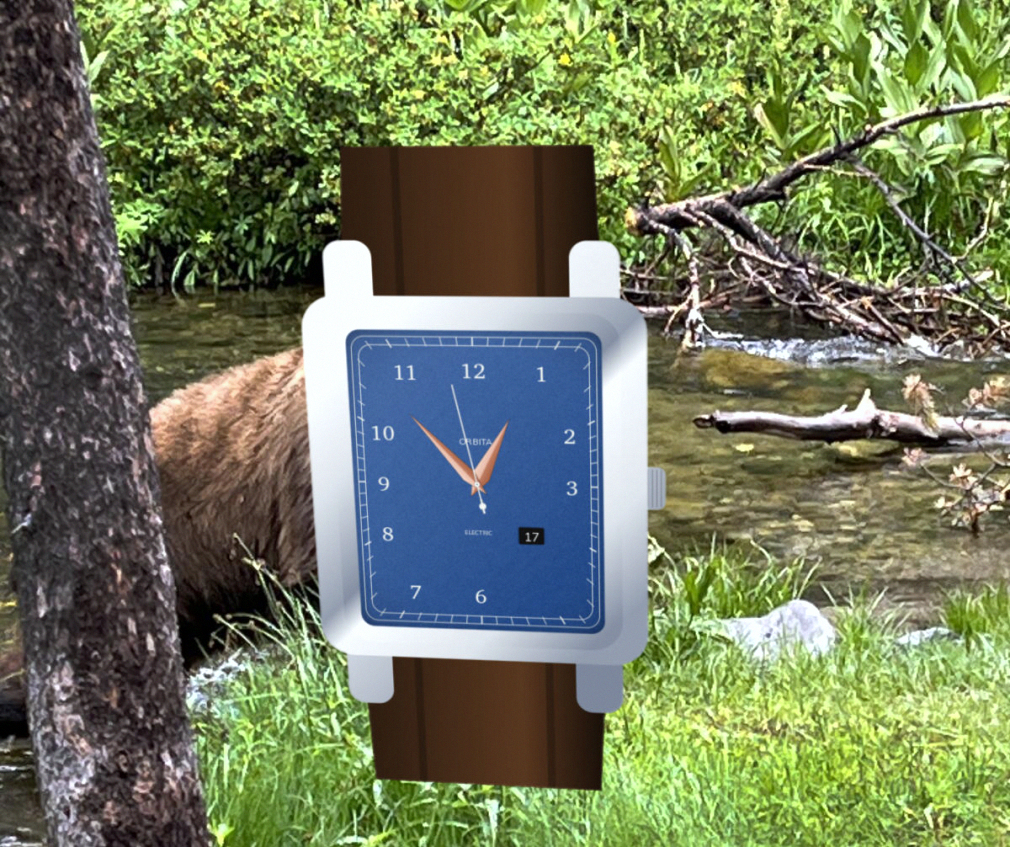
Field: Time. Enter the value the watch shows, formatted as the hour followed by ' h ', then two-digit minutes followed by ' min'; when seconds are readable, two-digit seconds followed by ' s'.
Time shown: 12 h 52 min 58 s
